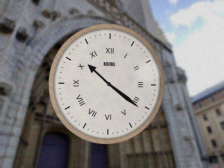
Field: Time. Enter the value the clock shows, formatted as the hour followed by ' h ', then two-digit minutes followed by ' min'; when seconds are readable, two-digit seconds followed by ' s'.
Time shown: 10 h 21 min
